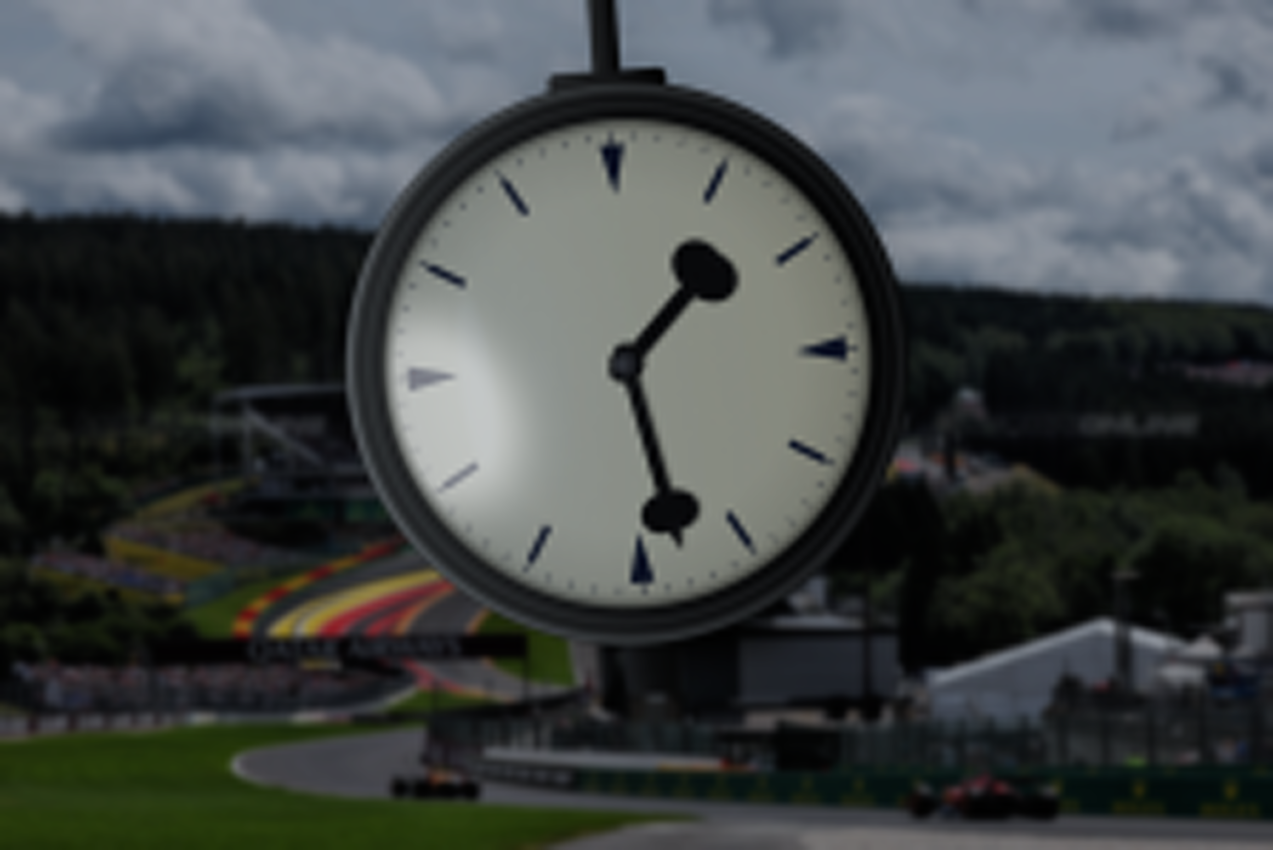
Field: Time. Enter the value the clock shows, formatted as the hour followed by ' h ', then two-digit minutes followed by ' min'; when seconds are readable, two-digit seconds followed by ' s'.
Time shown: 1 h 28 min
